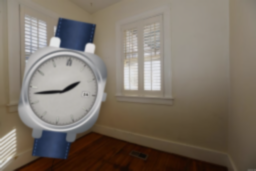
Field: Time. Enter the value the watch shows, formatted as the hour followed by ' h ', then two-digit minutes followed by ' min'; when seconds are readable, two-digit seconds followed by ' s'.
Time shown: 1 h 43 min
